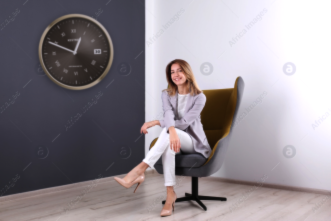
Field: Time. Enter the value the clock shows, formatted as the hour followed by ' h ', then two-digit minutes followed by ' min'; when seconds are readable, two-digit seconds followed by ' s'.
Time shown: 12 h 49 min
